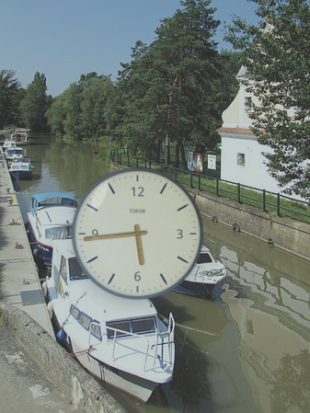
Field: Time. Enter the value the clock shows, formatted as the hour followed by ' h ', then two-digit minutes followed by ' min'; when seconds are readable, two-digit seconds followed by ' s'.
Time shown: 5 h 44 min
